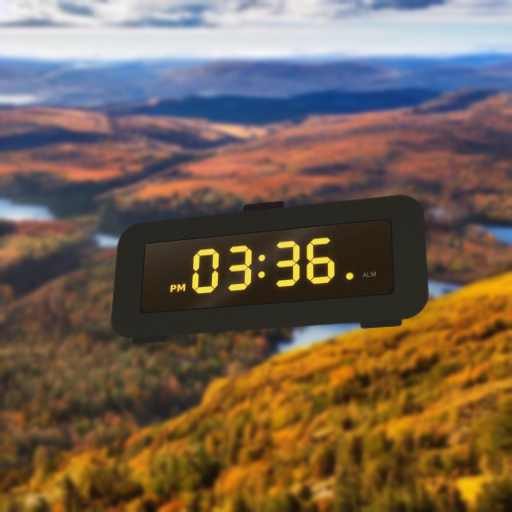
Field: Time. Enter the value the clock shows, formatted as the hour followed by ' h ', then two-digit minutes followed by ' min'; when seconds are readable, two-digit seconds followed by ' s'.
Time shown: 3 h 36 min
